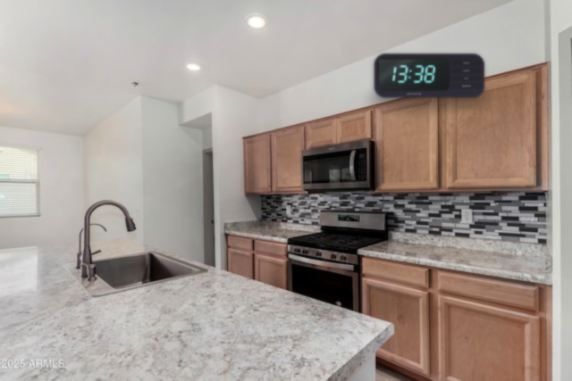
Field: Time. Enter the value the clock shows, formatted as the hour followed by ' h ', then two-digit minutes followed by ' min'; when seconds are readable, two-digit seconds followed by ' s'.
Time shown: 13 h 38 min
